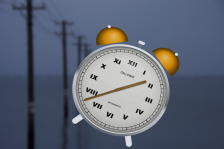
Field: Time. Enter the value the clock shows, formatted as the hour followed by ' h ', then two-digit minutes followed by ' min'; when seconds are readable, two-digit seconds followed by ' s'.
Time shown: 1 h 38 min
